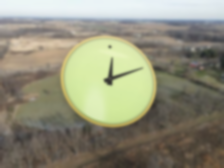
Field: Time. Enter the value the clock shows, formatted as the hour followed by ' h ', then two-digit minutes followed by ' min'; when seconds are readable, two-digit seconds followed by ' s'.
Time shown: 12 h 11 min
